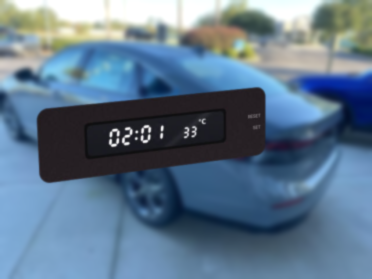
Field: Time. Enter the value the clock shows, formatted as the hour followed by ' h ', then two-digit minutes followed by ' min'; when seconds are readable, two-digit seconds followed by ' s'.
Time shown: 2 h 01 min
